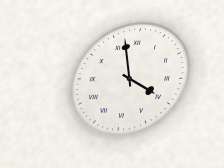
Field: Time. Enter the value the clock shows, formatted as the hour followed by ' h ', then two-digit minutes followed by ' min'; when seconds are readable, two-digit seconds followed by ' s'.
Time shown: 3 h 57 min
